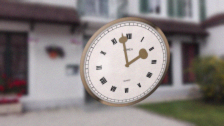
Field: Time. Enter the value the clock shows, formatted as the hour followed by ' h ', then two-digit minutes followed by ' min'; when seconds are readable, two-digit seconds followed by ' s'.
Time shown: 1 h 58 min
